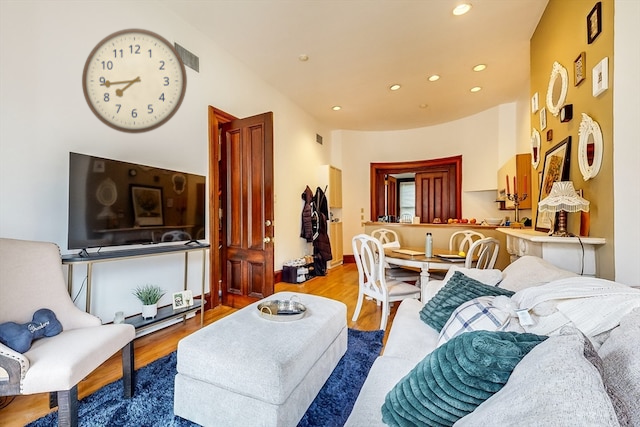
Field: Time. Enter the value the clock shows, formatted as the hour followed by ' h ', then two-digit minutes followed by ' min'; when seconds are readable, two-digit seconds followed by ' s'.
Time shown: 7 h 44 min
